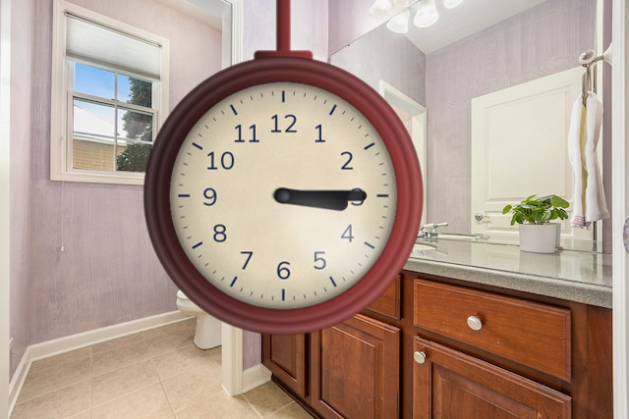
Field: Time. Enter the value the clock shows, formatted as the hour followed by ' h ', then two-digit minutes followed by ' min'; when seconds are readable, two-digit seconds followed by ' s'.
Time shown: 3 h 15 min
